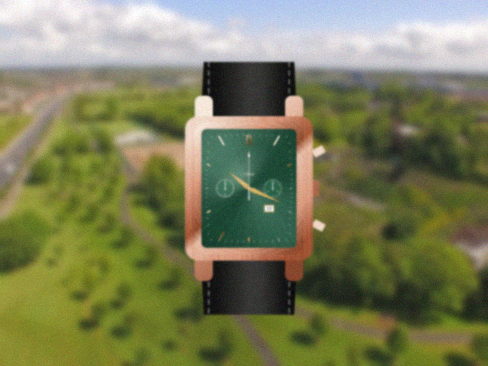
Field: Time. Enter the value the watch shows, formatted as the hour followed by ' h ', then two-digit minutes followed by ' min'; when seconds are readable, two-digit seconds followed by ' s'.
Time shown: 10 h 19 min
